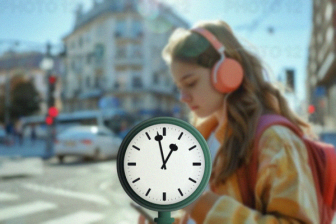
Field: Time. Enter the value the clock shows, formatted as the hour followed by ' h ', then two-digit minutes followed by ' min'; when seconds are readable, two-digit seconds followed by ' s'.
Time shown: 12 h 58 min
